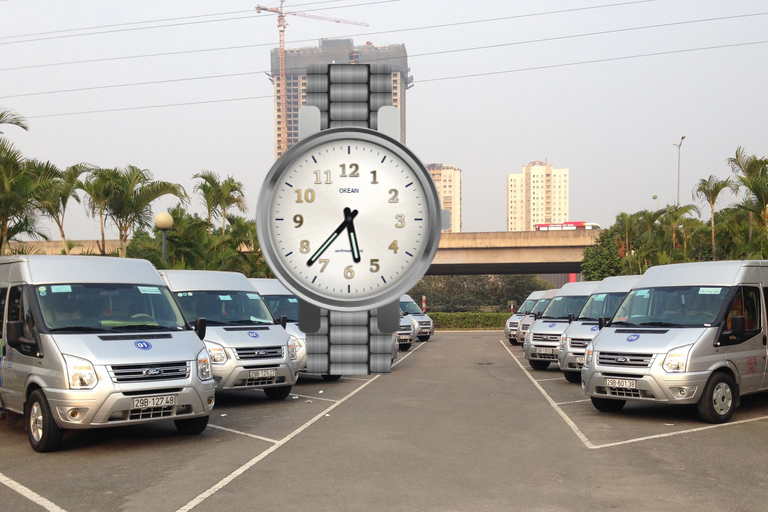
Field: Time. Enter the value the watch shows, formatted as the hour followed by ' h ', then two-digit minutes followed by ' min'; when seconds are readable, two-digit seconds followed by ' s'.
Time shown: 5 h 37 min
